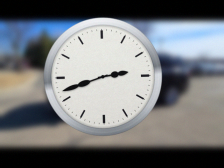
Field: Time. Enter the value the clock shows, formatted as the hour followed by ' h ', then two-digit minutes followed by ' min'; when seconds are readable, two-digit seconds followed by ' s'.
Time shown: 2 h 42 min
